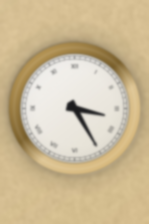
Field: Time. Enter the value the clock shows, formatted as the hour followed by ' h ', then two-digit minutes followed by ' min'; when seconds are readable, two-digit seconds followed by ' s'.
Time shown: 3 h 25 min
